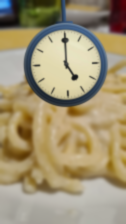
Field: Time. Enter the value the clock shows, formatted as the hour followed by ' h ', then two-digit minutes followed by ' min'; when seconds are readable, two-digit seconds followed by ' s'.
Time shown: 5 h 00 min
